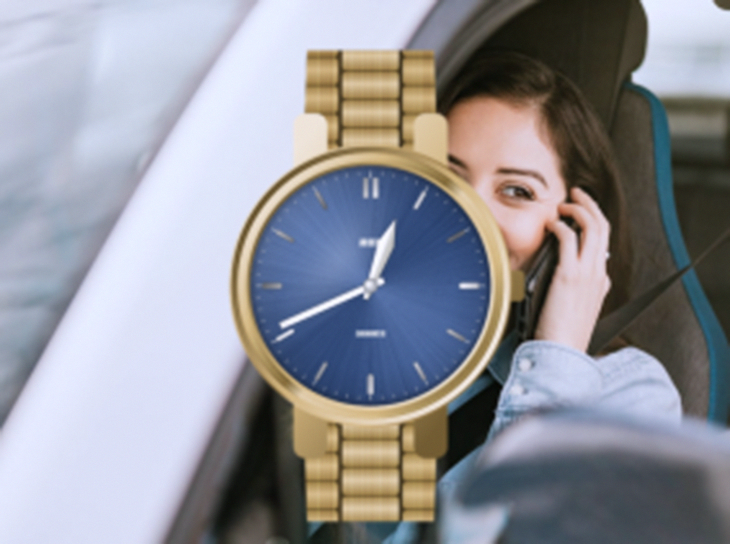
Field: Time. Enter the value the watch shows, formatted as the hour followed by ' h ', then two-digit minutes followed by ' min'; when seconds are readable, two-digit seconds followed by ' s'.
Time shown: 12 h 41 min
